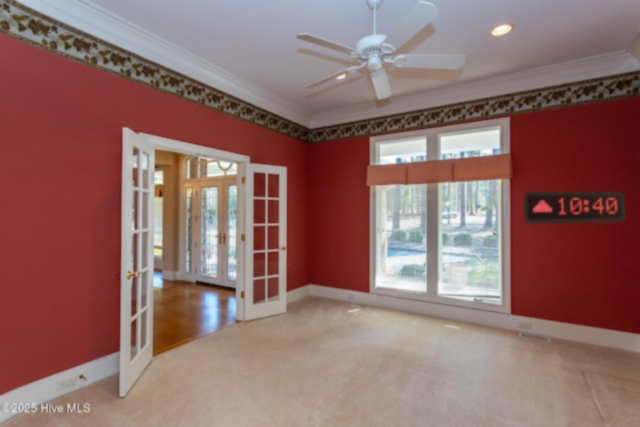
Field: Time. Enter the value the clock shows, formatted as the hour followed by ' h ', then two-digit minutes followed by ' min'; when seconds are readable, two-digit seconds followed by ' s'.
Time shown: 10 h 40 min
